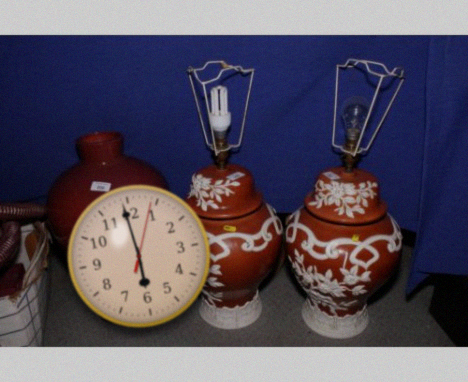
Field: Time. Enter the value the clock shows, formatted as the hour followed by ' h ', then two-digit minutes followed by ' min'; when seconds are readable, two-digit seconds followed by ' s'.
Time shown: 5 h 59 min 04 s
